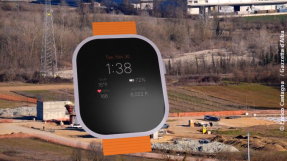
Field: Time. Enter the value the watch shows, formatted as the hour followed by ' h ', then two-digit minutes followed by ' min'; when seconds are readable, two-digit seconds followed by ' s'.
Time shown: 1 h 38 min
